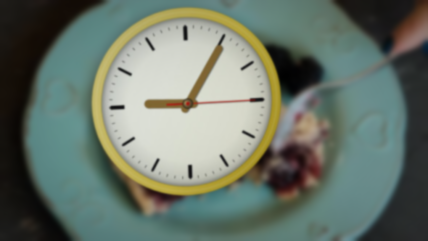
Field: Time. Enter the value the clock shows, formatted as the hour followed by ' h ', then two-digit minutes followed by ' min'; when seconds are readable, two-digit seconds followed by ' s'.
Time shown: 9 h 05 min 15 s
